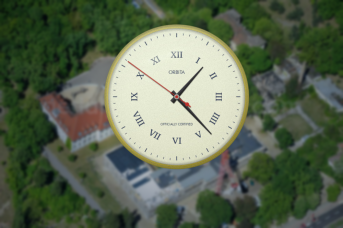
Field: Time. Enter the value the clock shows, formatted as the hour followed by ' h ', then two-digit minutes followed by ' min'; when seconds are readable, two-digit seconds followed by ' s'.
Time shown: 1 h 22 min 51 s
